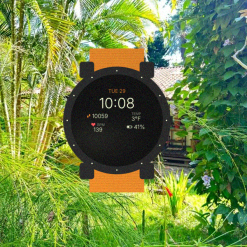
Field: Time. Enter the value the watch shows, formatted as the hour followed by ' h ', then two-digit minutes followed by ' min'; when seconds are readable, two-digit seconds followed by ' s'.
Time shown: 10 h 08 min
